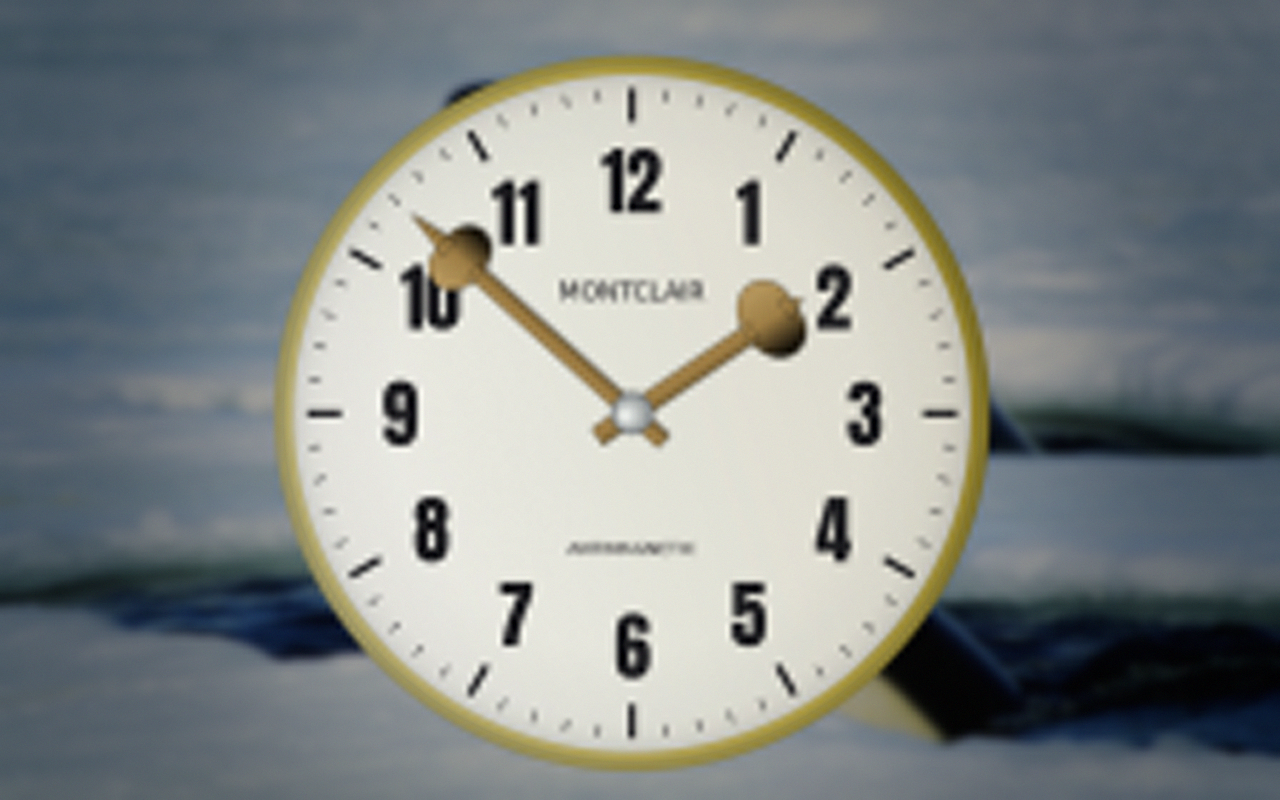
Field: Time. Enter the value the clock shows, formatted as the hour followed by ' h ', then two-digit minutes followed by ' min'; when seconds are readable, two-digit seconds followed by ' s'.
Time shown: 1 h 52 min
